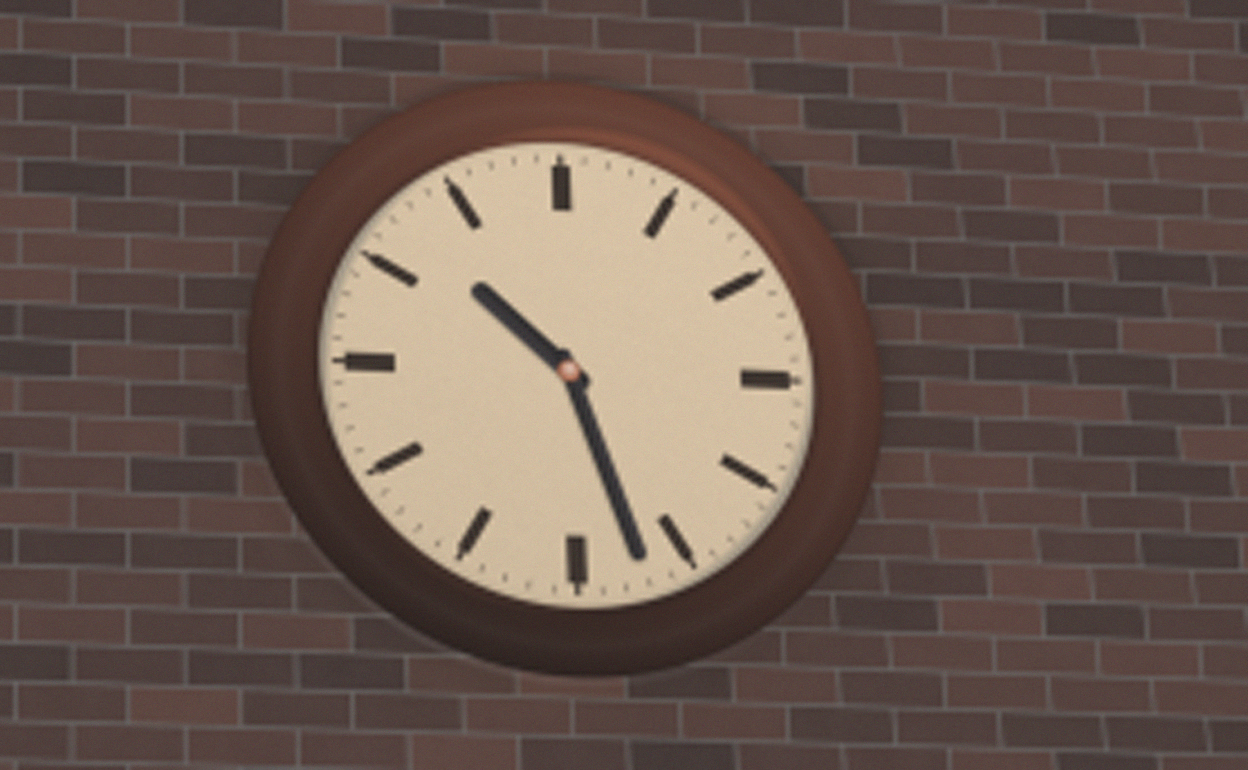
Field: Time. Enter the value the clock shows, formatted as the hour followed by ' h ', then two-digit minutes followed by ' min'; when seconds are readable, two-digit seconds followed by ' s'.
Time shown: 10 h 27 min
